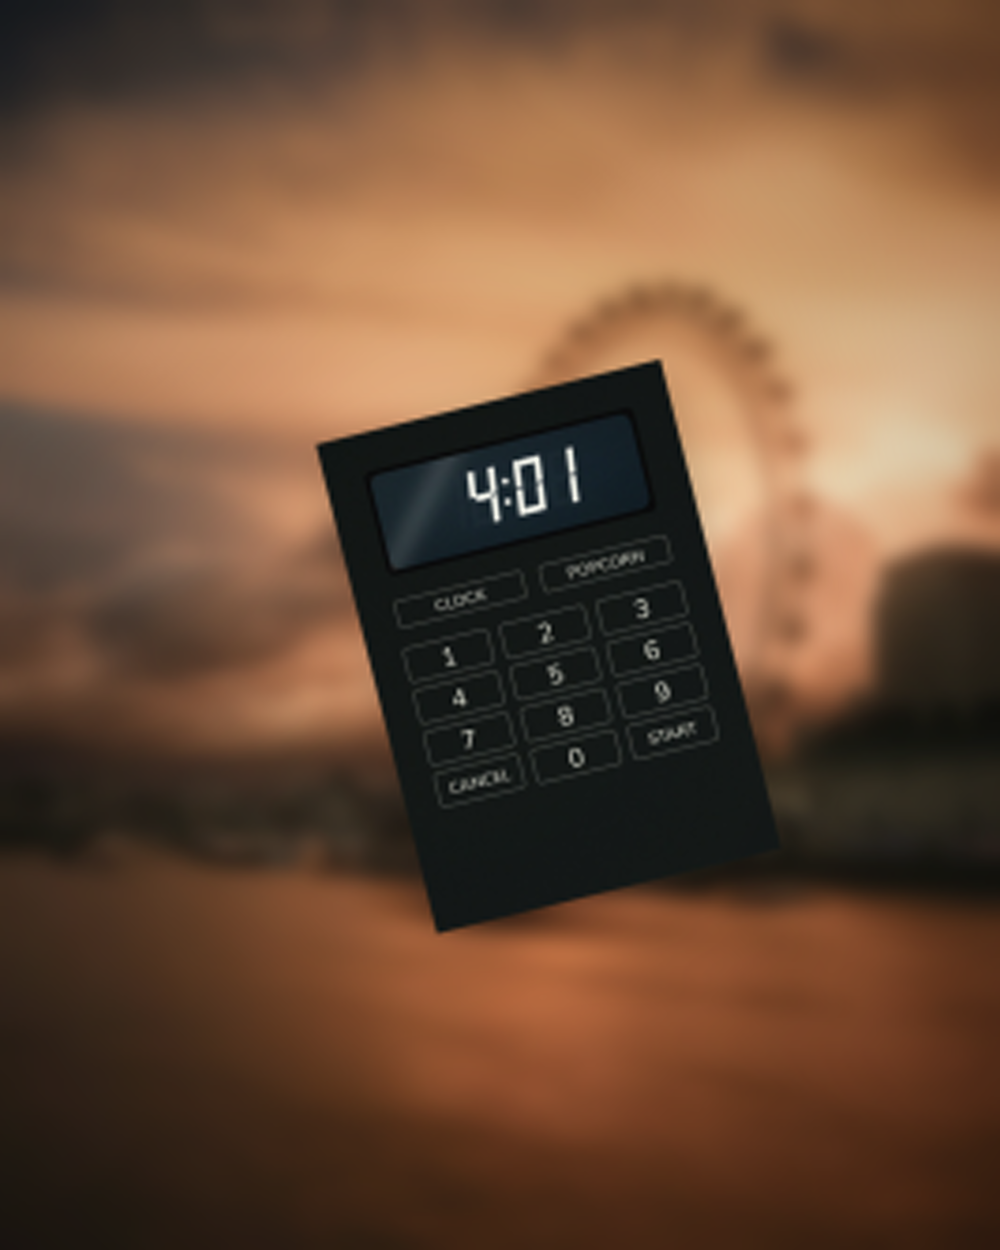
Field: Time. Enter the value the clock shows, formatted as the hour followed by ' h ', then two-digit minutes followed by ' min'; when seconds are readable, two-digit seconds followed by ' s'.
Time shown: 4 h 01 min
